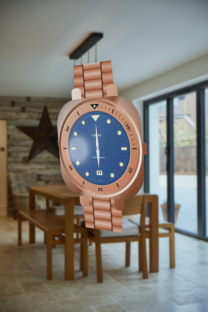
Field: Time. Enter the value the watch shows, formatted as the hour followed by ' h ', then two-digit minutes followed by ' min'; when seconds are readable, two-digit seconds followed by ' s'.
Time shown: 6 h 00 min
